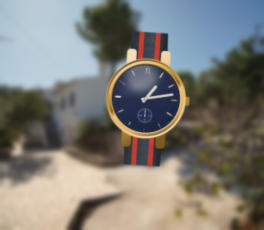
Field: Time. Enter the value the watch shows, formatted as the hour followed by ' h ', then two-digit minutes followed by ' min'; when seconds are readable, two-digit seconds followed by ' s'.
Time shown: 1 h 13 min
